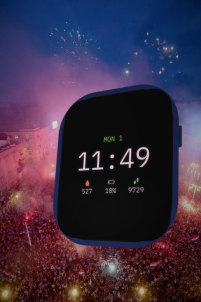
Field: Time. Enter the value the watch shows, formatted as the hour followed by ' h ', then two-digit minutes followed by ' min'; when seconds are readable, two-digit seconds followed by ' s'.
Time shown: 11 h 49 min
